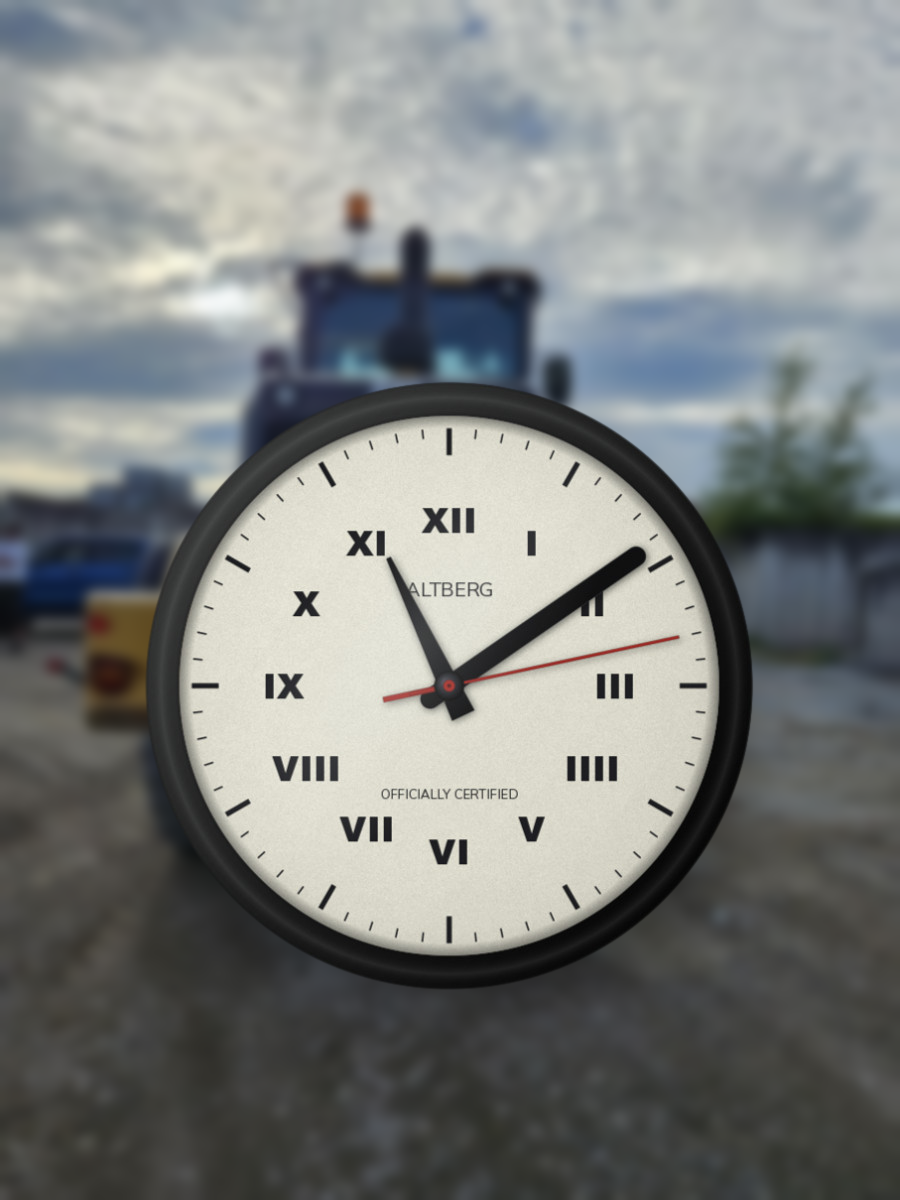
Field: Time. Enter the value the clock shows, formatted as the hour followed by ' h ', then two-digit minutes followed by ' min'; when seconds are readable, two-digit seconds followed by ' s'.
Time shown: 11 h 09 min 13 s
